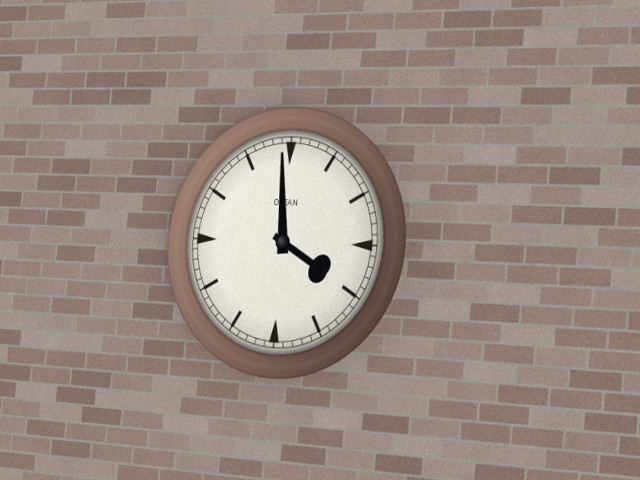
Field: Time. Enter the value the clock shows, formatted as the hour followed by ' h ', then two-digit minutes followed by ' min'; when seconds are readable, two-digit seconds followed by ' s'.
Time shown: 3 h 59 min
